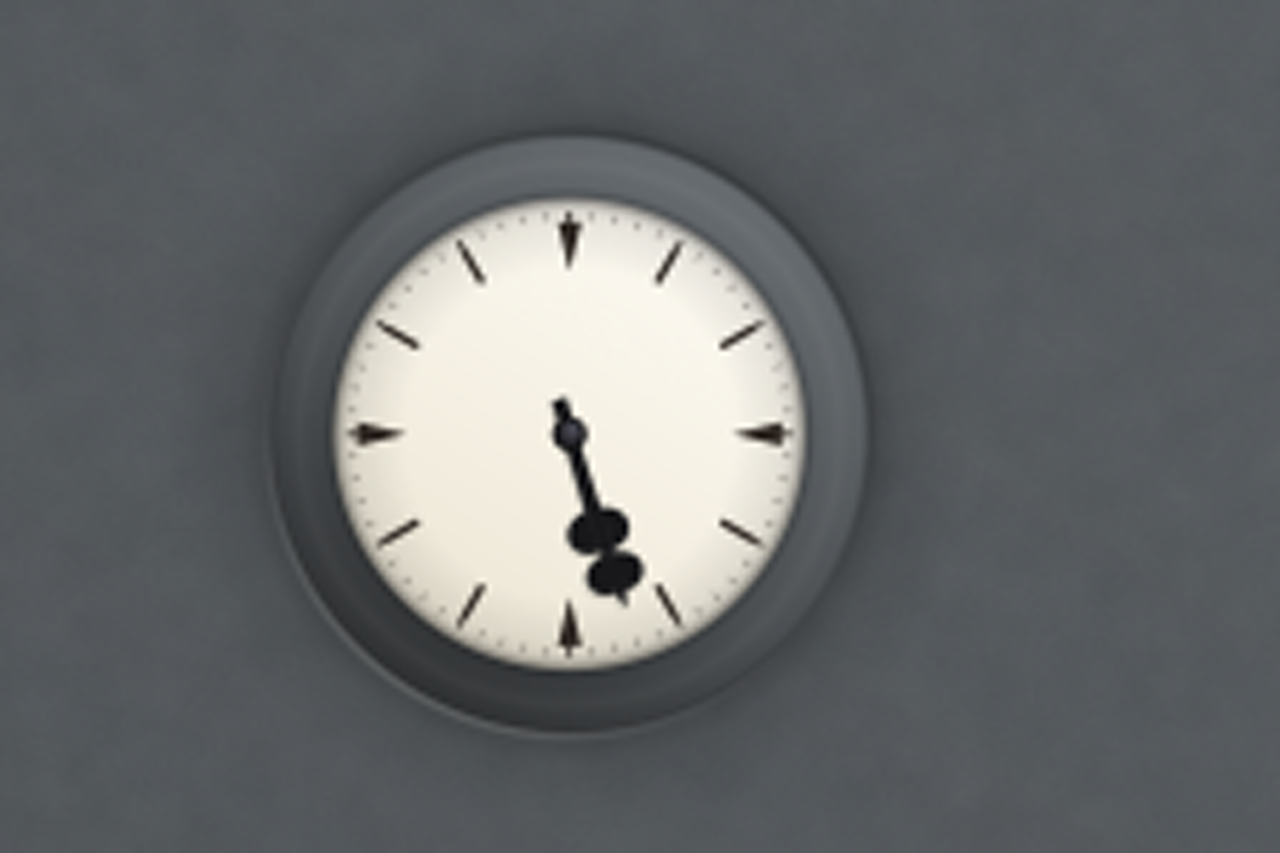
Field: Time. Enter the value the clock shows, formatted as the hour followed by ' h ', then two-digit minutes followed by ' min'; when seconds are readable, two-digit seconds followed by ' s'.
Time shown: 5 h 27 min
